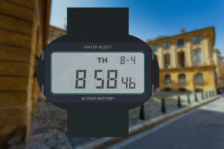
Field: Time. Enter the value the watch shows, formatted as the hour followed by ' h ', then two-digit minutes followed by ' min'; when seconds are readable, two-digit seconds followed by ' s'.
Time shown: 8 h 58 min 46 s
